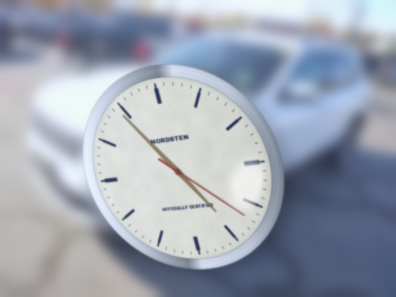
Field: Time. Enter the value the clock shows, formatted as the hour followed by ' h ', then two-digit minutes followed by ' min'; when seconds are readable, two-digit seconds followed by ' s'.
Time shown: 4 h 54 min 22 s
